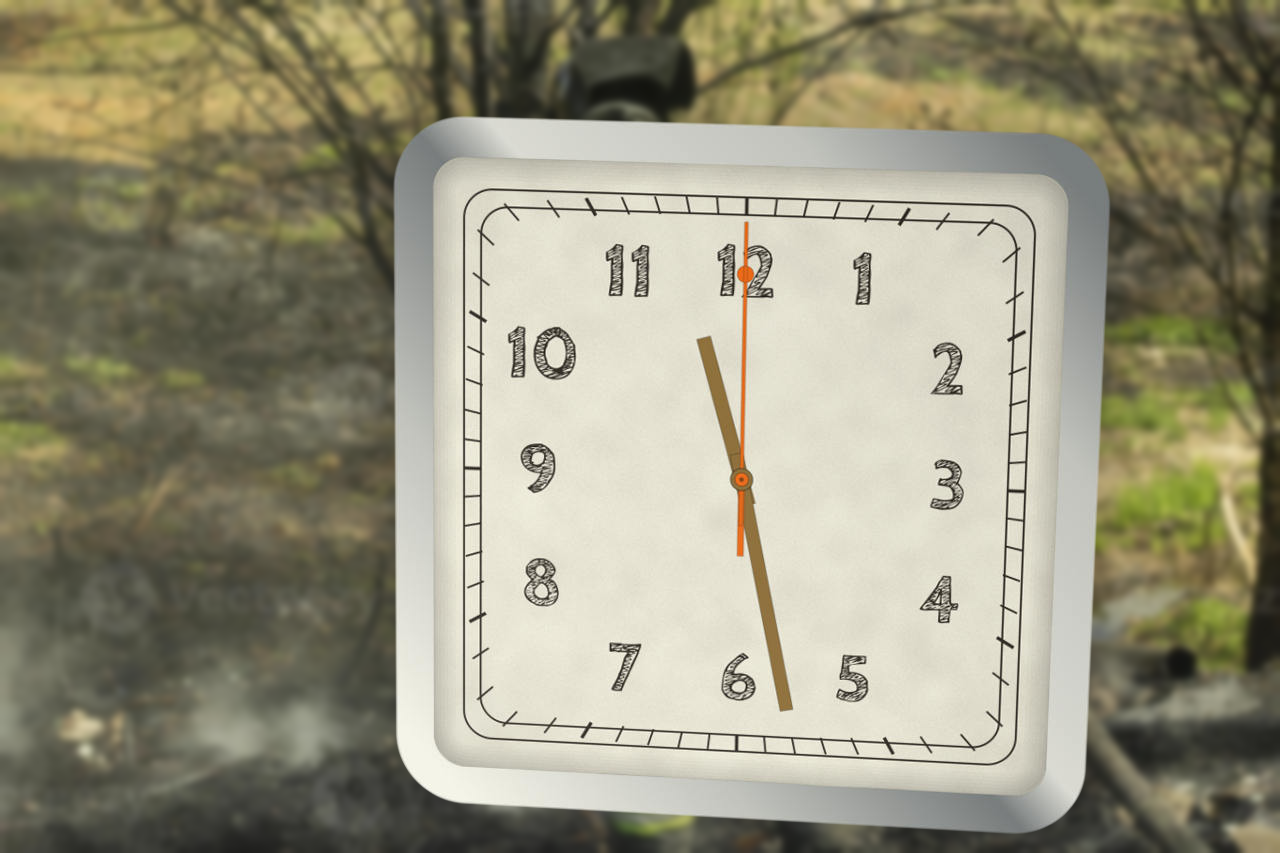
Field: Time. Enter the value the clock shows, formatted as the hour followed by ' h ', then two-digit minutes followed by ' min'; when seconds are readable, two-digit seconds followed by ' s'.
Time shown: 11 h 28 min 00 s
